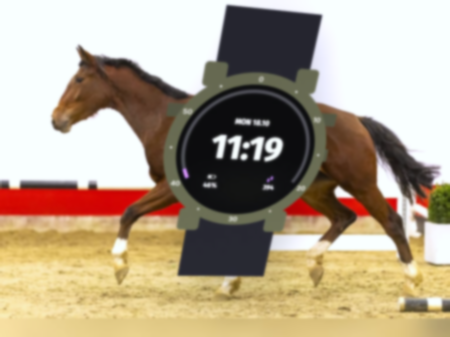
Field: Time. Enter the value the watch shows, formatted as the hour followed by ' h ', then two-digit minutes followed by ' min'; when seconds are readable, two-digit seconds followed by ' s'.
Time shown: 11 h 19 min
